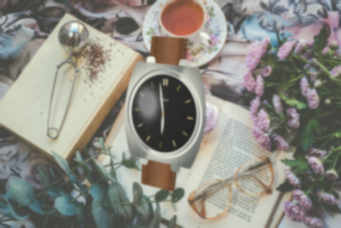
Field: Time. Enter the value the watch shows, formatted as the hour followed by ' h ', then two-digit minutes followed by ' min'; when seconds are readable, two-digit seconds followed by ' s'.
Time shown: 5 h 58 min
